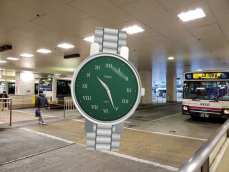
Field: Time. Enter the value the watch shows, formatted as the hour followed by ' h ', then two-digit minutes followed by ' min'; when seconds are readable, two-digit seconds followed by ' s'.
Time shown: 10 h 26 min
